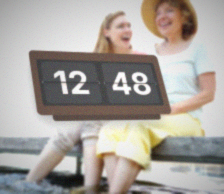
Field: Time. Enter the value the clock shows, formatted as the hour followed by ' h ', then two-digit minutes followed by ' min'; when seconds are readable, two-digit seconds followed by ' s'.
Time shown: 12 h 48 min
